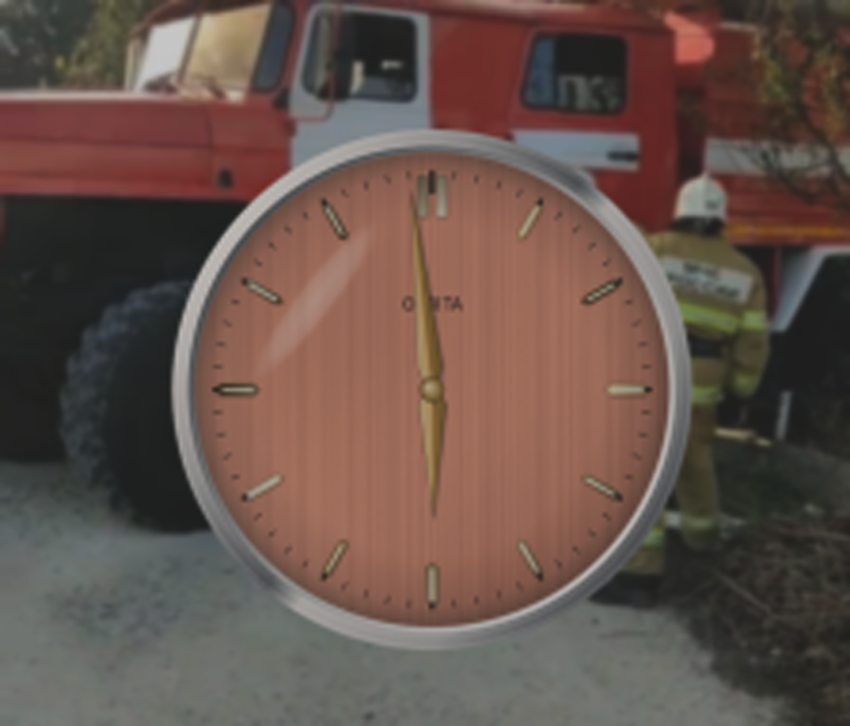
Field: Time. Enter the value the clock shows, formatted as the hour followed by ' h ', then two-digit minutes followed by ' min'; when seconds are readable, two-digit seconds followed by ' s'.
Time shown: 5 h 59 min
